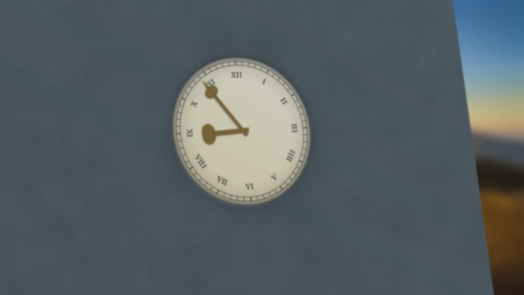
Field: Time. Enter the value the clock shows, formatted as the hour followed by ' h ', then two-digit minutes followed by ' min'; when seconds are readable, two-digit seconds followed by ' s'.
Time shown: 8 h 54 min
